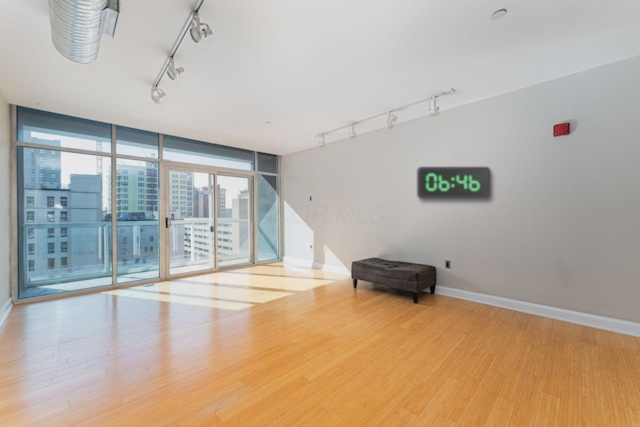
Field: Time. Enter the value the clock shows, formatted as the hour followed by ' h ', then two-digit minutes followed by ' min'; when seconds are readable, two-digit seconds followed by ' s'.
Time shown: 6 h 46 min
